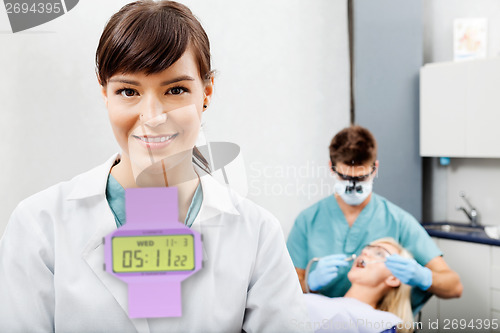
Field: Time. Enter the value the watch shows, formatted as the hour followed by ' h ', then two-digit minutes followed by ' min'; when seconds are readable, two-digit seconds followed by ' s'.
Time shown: 5 h 11 min 22 s
